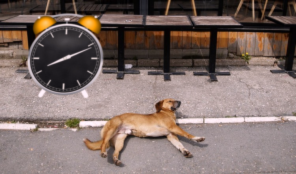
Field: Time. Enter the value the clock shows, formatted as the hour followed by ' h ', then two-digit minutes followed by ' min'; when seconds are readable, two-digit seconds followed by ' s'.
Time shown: 8 h 11 min
